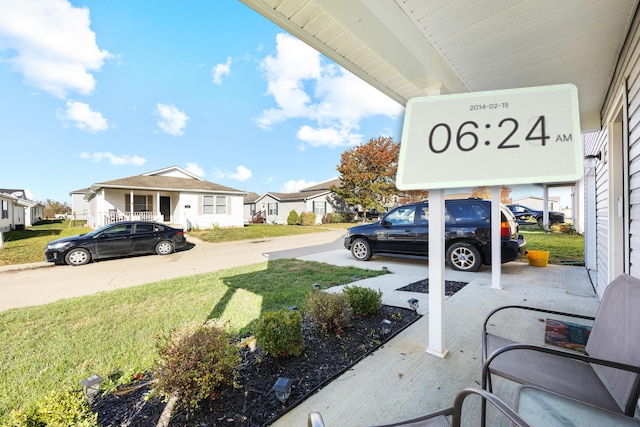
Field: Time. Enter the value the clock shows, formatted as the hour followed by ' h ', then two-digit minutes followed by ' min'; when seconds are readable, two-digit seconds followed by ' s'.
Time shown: 6 h 24 min
